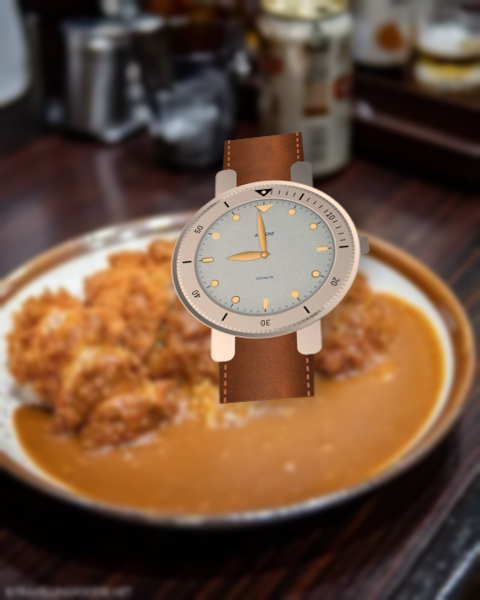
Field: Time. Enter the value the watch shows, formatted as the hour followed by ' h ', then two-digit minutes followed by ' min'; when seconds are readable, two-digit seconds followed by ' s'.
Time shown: 8 h 59 min
